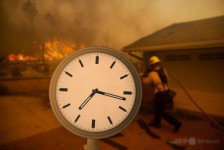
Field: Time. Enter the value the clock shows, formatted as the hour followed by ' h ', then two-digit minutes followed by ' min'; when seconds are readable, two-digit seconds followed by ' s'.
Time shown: 7 h 17 min
